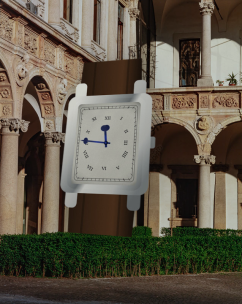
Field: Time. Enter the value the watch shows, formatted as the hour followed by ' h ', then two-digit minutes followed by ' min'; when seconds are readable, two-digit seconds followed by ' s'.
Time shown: 11 h 46 min
